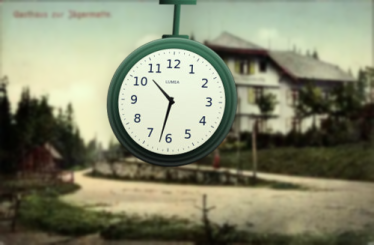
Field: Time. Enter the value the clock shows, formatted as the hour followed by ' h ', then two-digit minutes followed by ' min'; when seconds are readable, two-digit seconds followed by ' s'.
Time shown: 10 h 32 min
